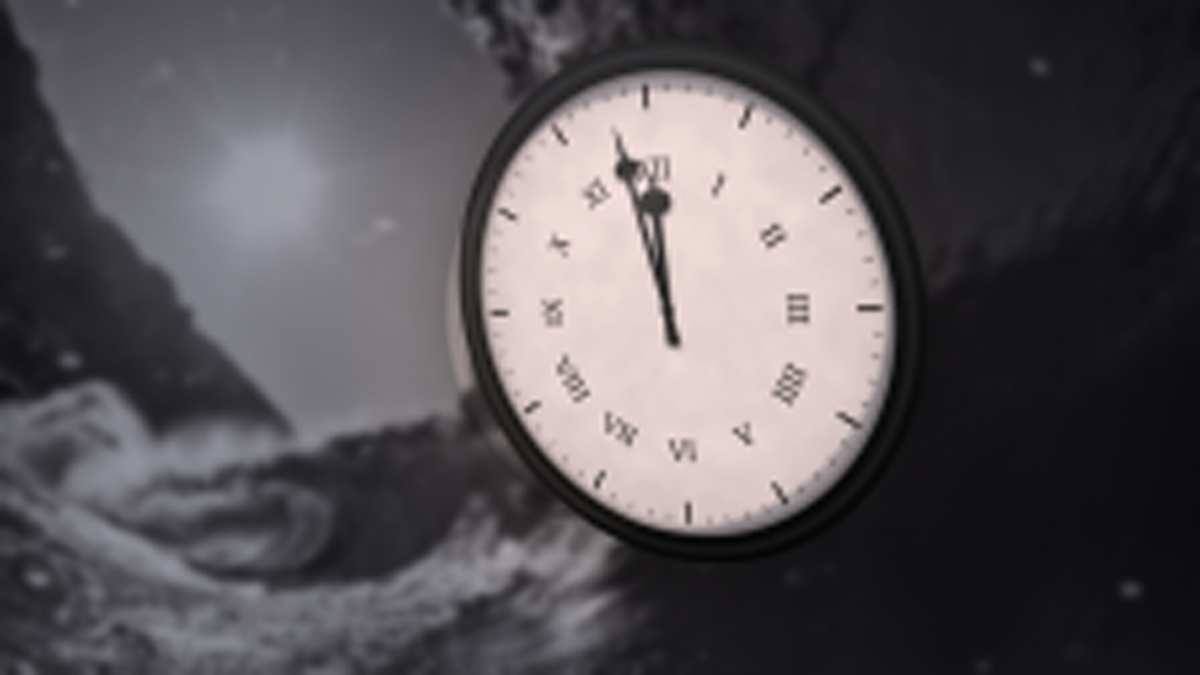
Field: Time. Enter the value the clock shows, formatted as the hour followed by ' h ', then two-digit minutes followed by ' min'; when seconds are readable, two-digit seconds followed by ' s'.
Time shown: 11 h 58 min
